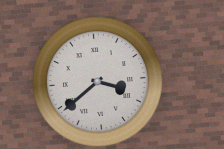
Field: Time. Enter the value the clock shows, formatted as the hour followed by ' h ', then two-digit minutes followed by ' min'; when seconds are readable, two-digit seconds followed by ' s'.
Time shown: 3 h 39 min
